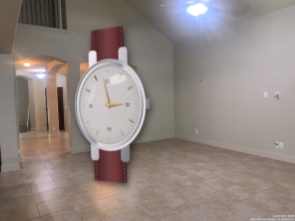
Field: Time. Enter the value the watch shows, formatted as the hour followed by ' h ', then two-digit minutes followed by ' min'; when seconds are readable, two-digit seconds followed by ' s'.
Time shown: 2 h 58 min
